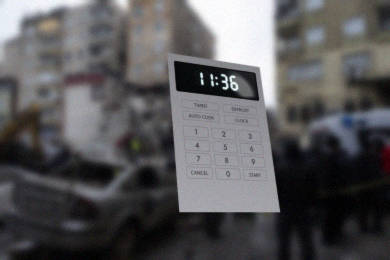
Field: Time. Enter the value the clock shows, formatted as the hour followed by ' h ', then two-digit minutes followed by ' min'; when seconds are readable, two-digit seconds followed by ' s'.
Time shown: 11 h 36 min
